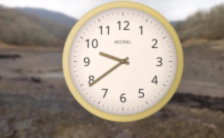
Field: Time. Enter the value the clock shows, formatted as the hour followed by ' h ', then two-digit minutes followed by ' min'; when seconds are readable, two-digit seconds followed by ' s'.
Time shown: 9 h 39 min
